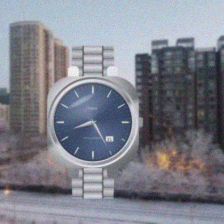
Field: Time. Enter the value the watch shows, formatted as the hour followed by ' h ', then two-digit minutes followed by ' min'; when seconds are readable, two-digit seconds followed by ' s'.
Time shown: 8 h 25 min
